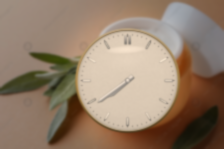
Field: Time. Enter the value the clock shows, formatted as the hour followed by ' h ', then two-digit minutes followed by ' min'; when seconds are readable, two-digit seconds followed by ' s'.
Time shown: 7 h 39 min
